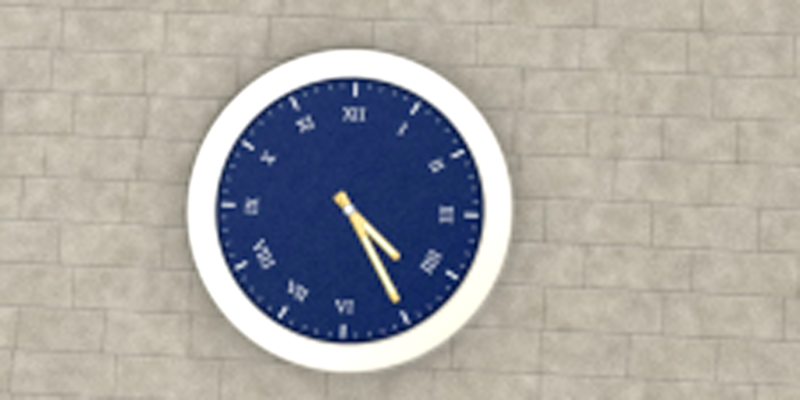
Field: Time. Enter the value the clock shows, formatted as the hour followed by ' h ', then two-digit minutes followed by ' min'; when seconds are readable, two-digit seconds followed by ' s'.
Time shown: 4 h 25 min
